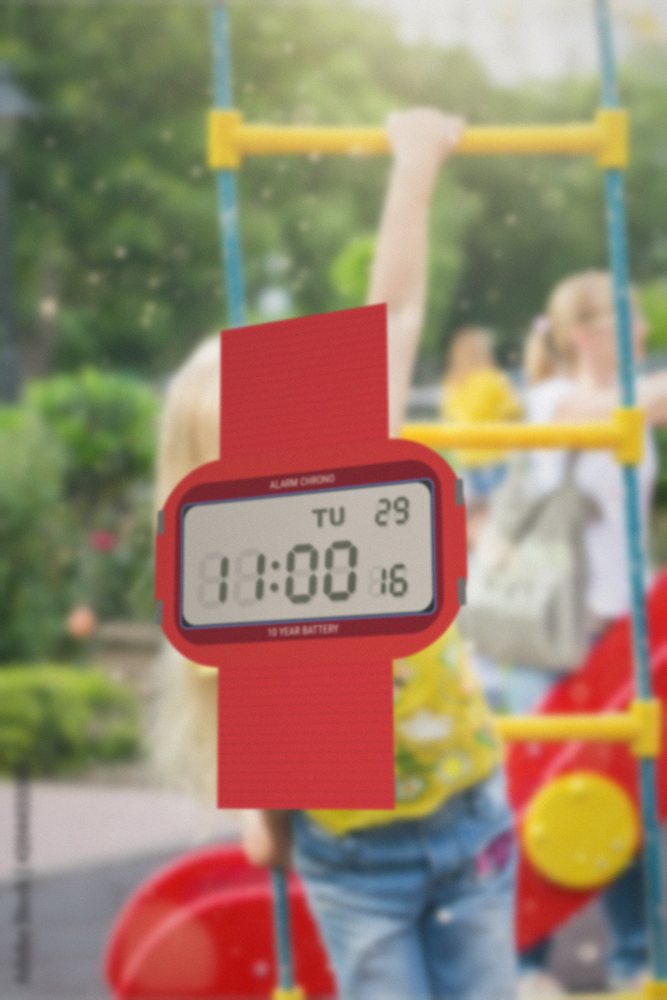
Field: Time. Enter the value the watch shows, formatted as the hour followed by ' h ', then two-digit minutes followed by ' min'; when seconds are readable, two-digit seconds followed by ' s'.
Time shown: 11 h 00 min 16 s
